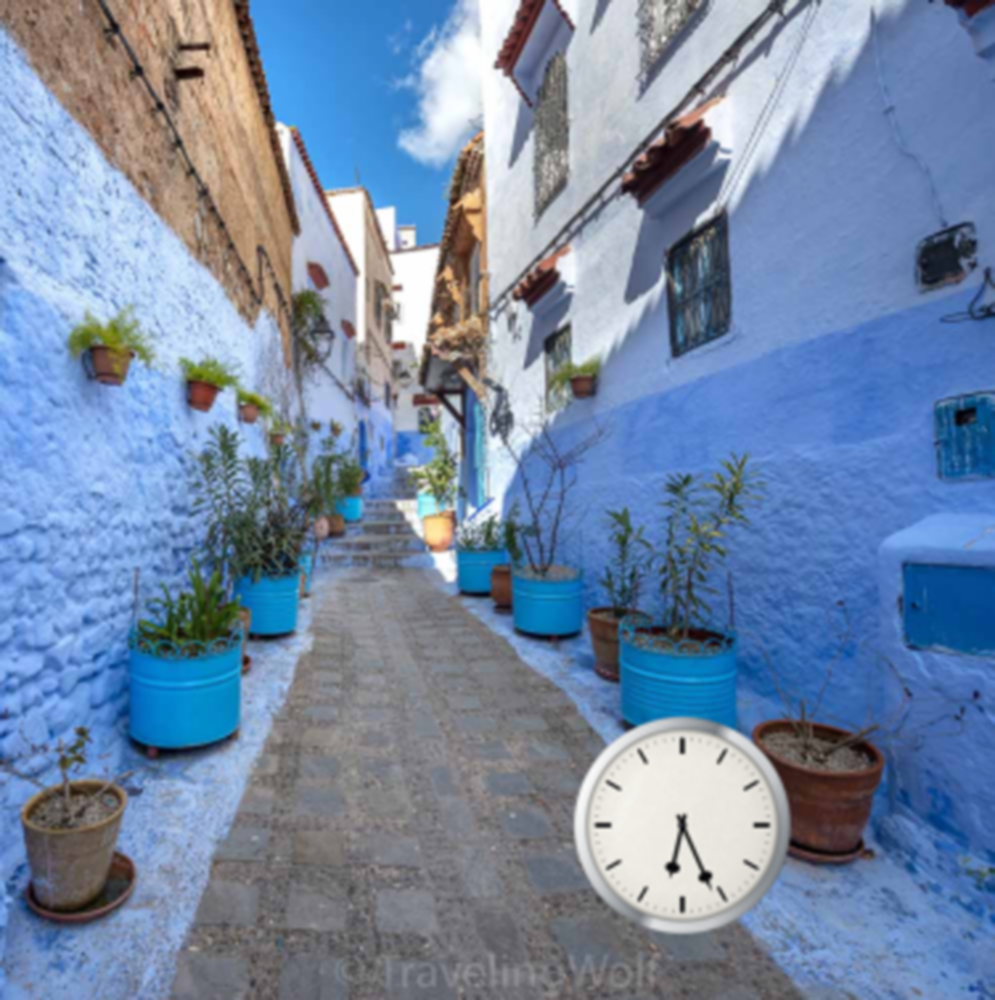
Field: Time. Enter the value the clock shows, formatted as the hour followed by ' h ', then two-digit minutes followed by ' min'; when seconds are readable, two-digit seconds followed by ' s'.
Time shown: 6 h 26 min
